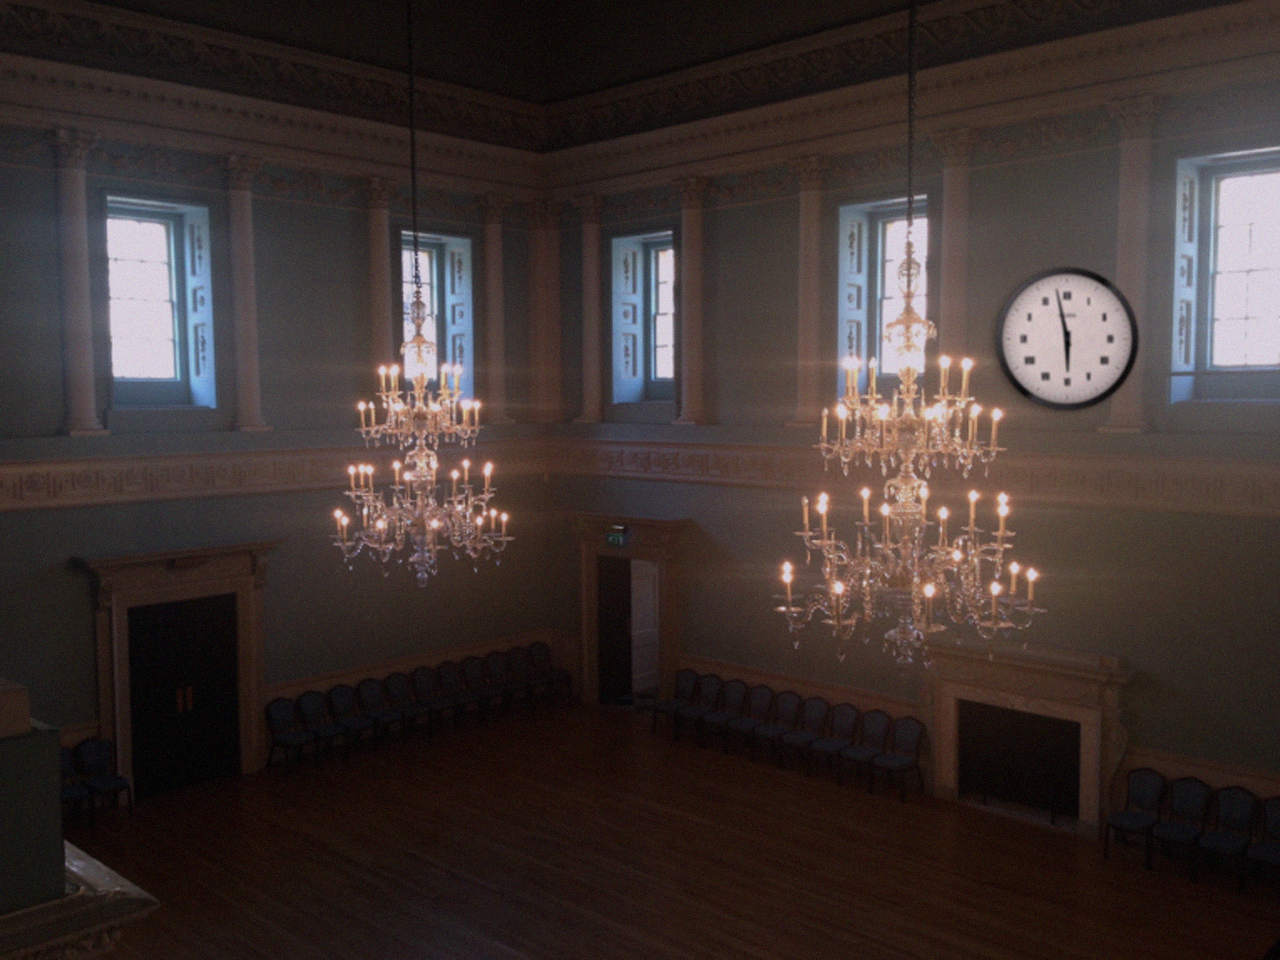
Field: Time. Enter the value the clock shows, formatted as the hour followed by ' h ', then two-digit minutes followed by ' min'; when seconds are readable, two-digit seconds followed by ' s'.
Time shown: 5 h 58 min
